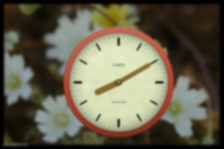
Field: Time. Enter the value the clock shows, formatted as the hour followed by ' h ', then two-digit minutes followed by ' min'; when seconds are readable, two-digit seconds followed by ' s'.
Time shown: 8 h 10 min
